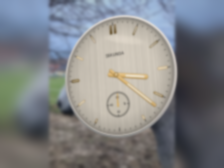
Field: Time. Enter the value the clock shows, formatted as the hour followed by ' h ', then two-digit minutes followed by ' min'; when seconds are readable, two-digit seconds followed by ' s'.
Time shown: 3 h 22 min
